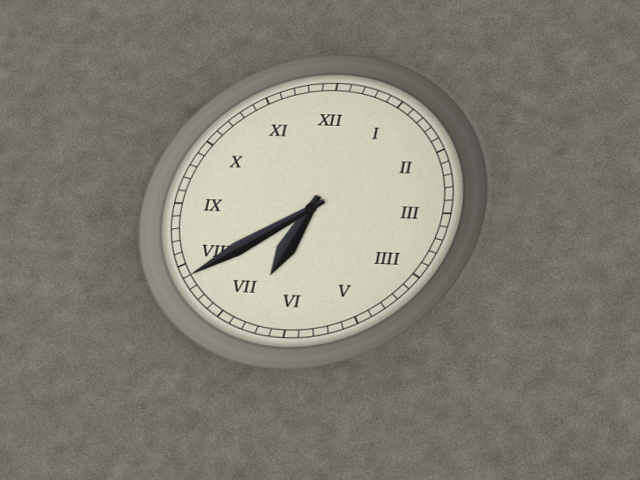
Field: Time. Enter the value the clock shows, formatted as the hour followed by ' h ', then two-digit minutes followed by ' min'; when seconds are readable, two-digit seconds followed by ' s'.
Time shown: 6 h 39 min
